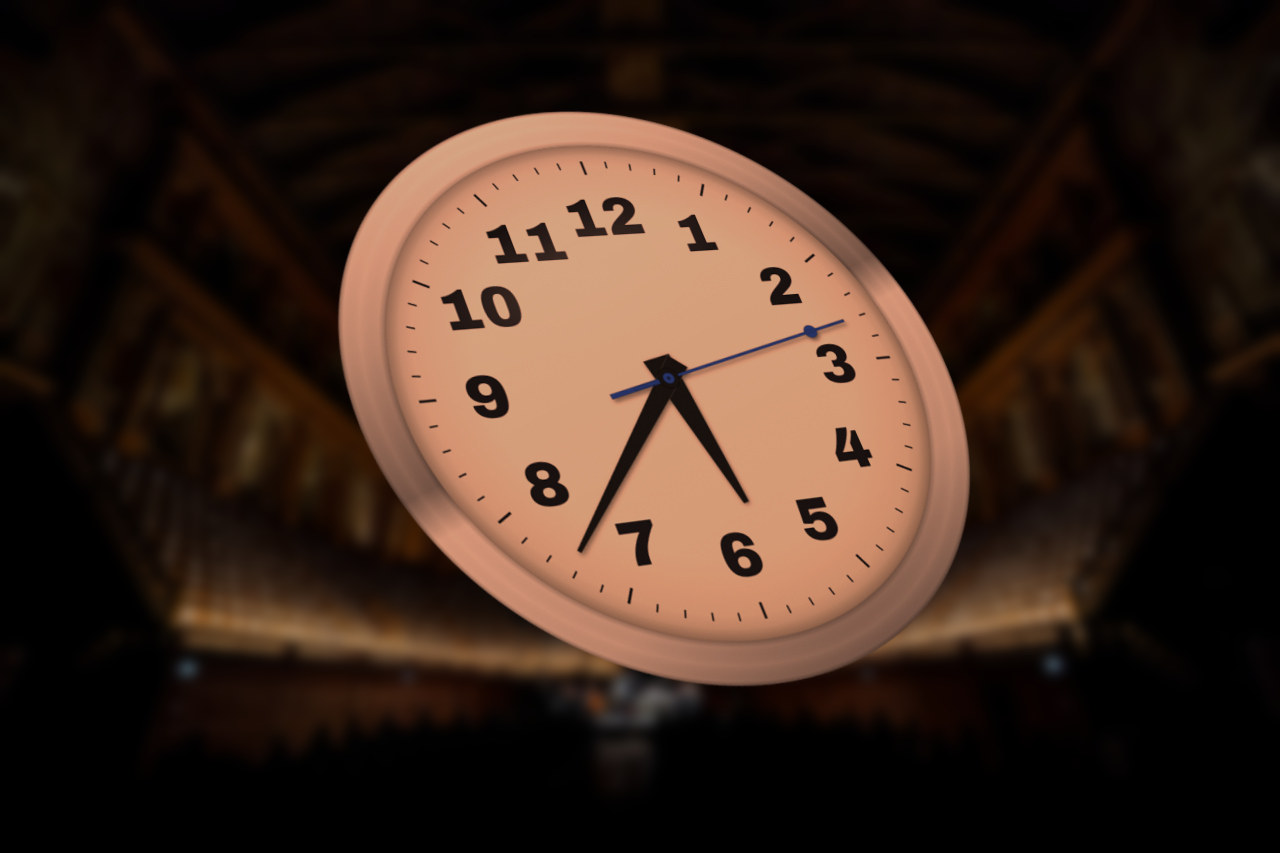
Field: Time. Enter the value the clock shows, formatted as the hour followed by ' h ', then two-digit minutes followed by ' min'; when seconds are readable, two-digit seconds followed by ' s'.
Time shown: 5 h 37 min 13 s
